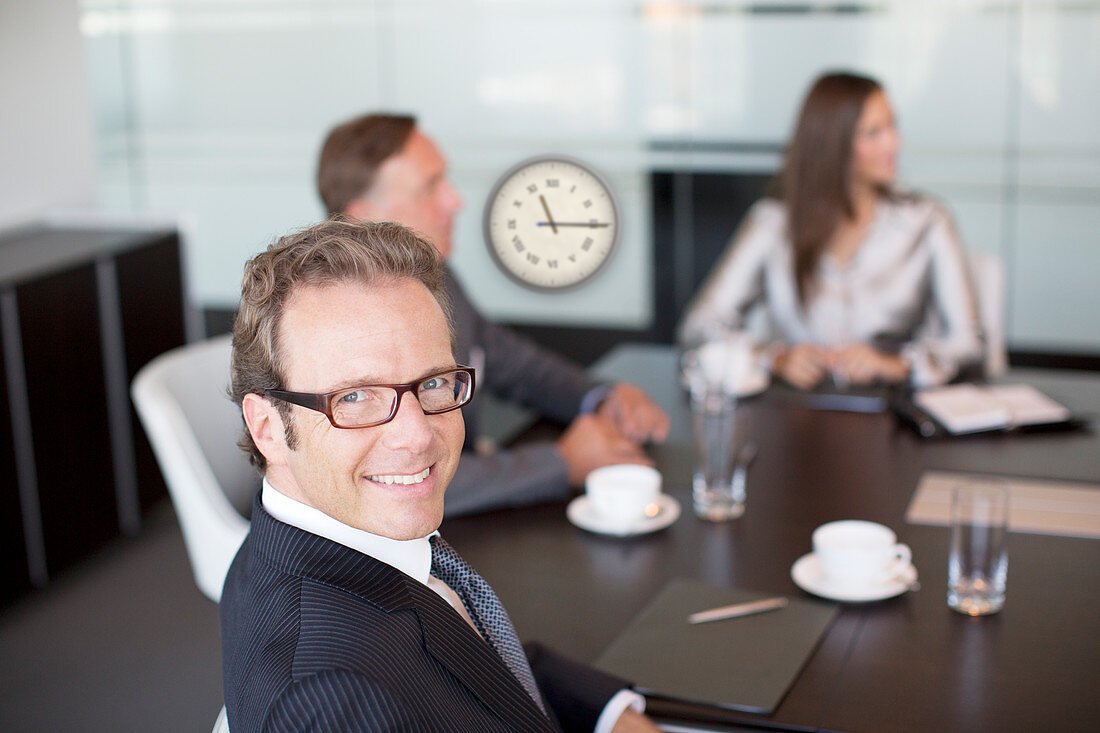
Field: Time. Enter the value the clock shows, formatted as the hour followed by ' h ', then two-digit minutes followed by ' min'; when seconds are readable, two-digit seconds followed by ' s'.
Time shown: 11 h 15 min 15 s
